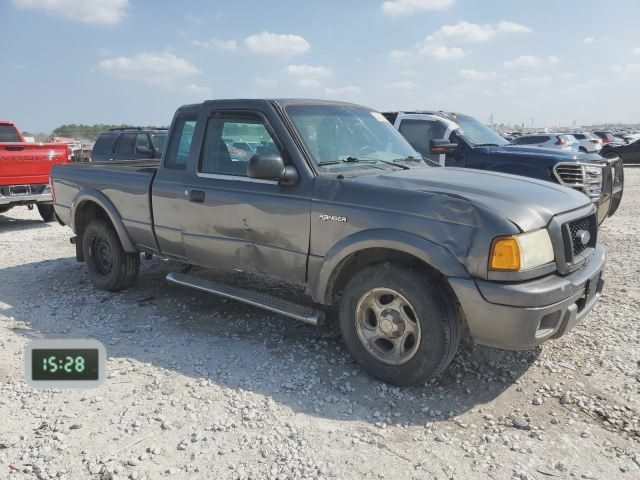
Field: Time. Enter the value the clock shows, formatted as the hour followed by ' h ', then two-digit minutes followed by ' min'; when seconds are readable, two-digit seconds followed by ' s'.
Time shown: 15 h 28 min
